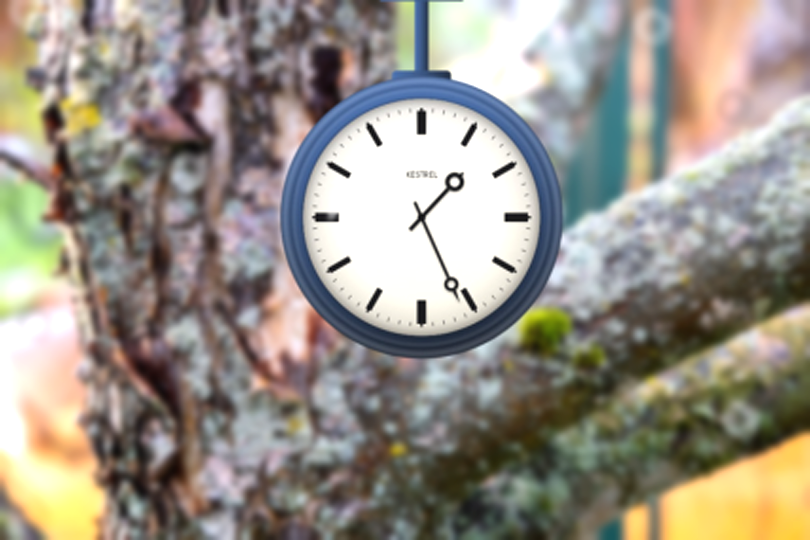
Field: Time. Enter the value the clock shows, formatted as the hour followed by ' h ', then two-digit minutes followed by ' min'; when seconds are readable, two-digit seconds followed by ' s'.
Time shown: 1 h 26 min
